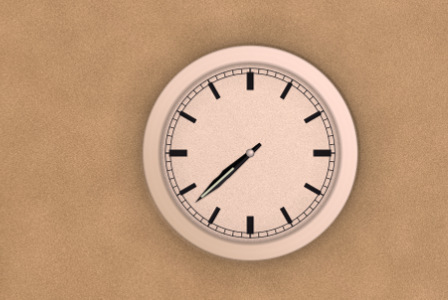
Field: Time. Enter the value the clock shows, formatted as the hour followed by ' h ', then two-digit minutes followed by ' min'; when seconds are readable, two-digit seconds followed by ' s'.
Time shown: 7 h 38 min
